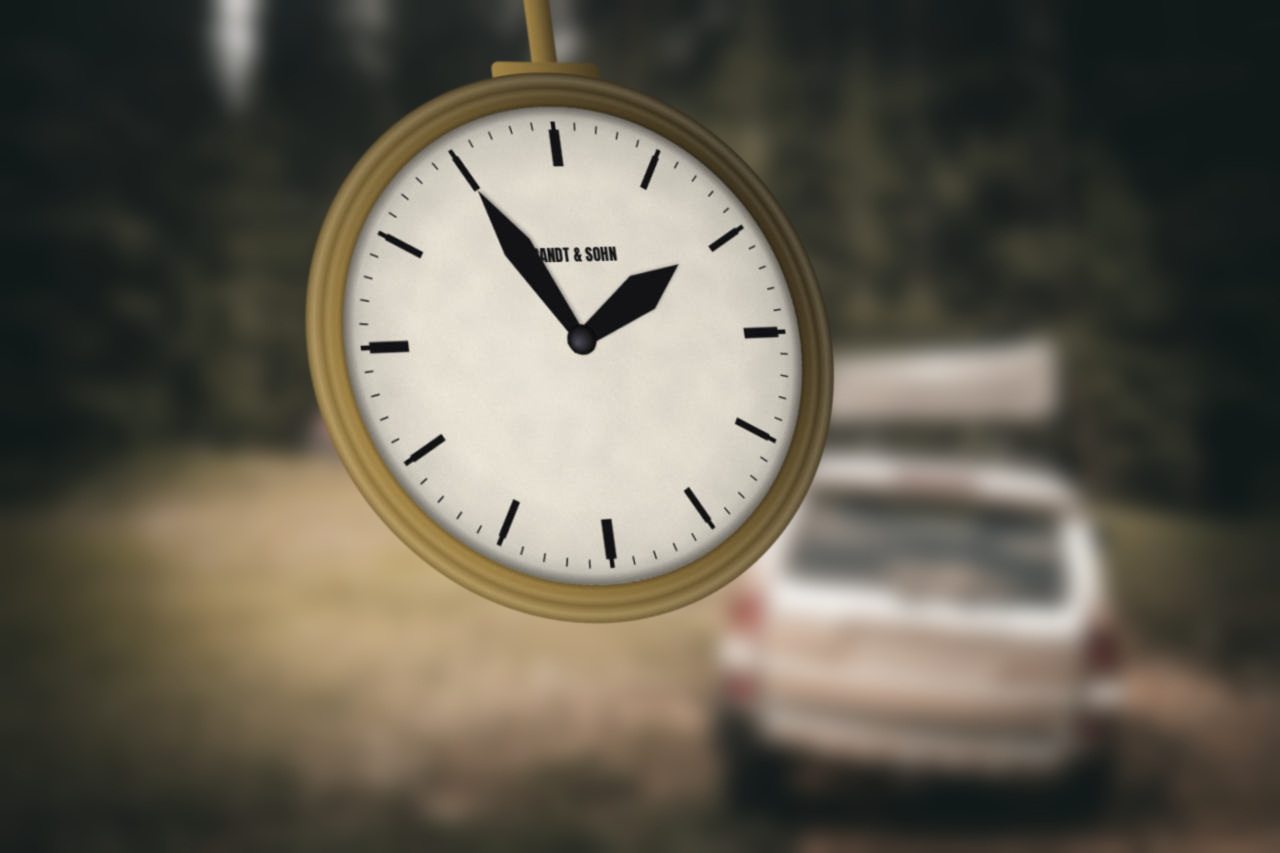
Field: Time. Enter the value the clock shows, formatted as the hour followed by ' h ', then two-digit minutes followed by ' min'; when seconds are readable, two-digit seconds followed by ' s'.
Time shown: 1 h 55 min
